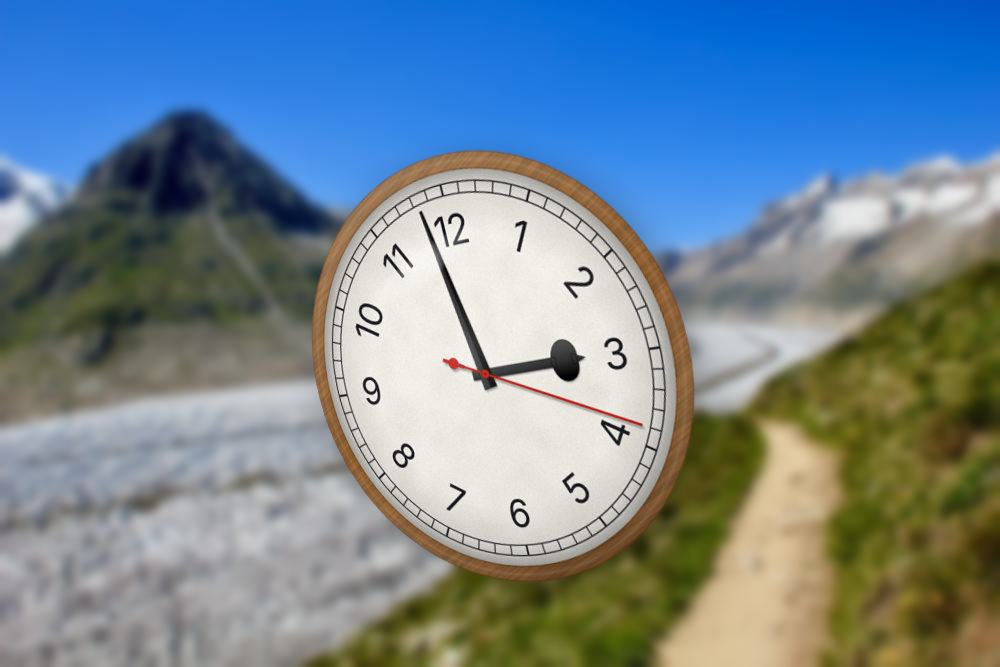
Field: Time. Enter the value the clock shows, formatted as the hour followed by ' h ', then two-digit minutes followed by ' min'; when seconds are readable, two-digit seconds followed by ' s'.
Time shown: 2 h 58 min 19 s
